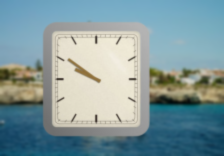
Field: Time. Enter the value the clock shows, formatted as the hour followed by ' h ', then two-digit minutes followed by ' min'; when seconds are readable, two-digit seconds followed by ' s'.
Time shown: 9 h 51 min
